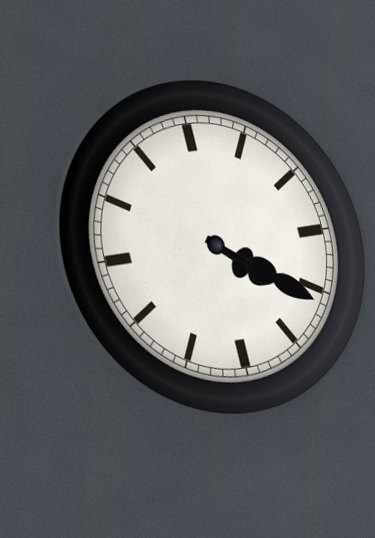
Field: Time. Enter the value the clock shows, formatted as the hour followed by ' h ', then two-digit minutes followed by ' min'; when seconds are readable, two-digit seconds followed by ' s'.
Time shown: 4 h 21 min
